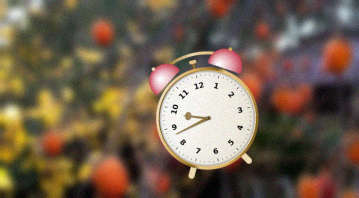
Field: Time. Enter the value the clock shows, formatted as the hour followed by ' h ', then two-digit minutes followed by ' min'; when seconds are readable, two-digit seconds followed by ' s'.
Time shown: 9 h 43 min
